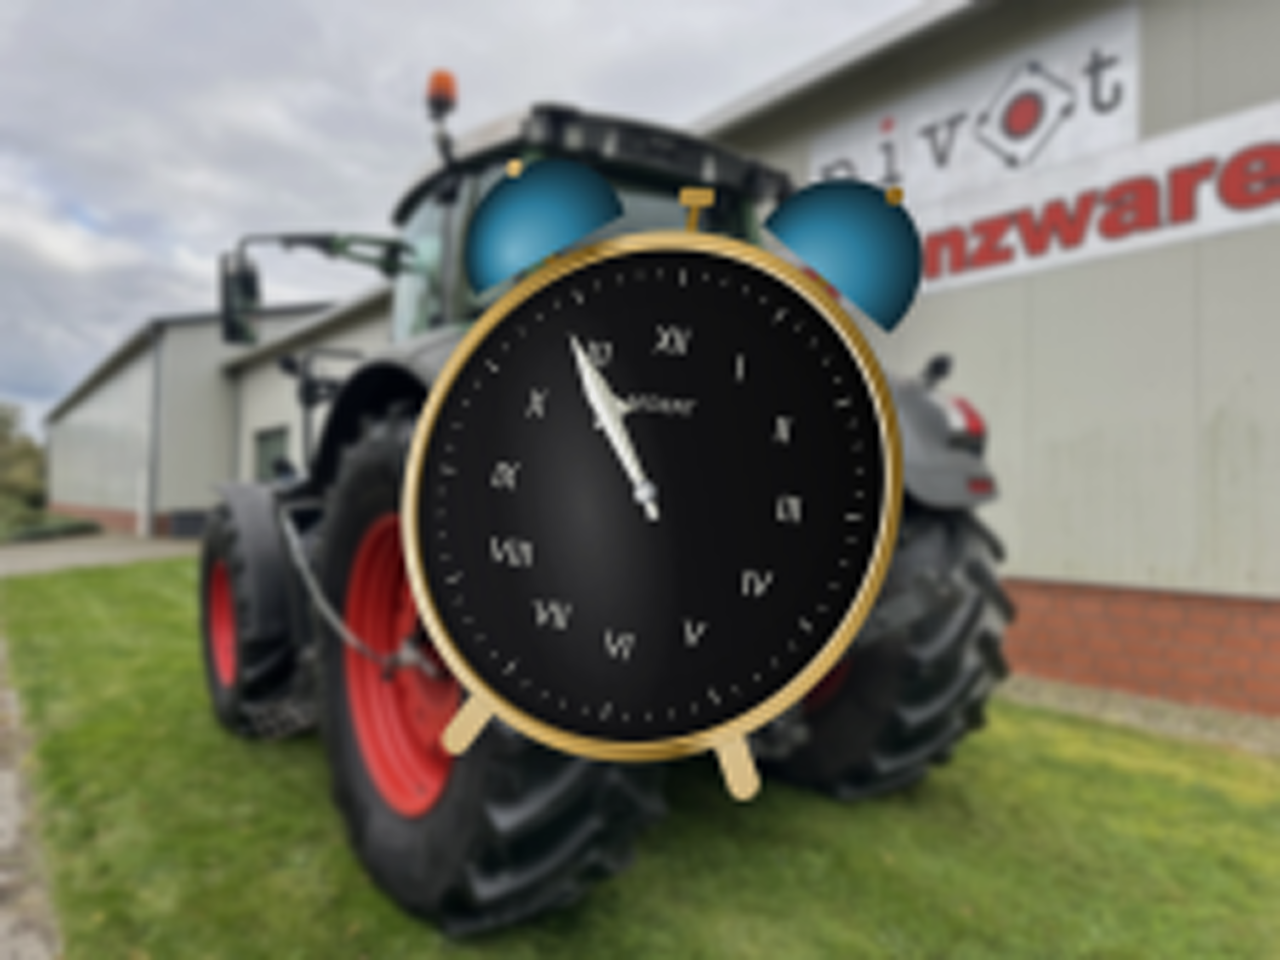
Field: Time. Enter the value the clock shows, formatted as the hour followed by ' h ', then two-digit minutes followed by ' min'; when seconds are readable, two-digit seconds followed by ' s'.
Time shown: 10 h 54 min
